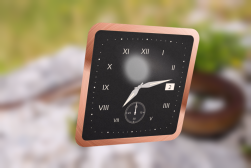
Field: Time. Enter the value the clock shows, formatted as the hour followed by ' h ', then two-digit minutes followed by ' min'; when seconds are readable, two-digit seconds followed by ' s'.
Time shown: 7 h 13 min
